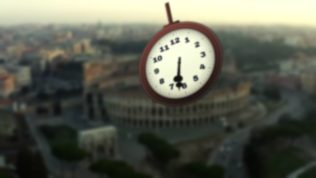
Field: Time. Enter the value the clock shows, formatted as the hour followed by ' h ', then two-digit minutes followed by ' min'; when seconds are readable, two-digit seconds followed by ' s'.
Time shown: 6 h 32 min
